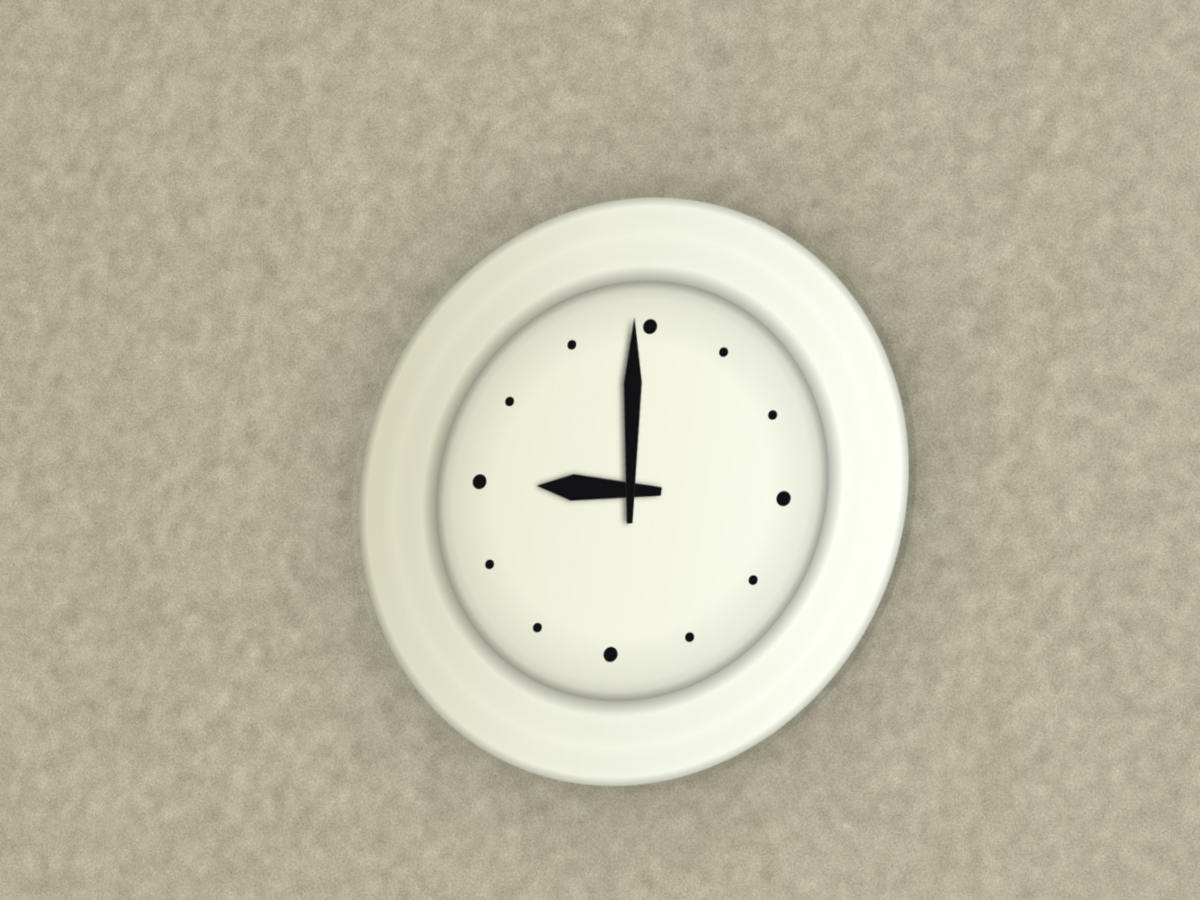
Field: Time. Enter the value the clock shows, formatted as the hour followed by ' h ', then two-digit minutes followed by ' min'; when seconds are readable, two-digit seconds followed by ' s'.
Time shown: 8 h 59 min
